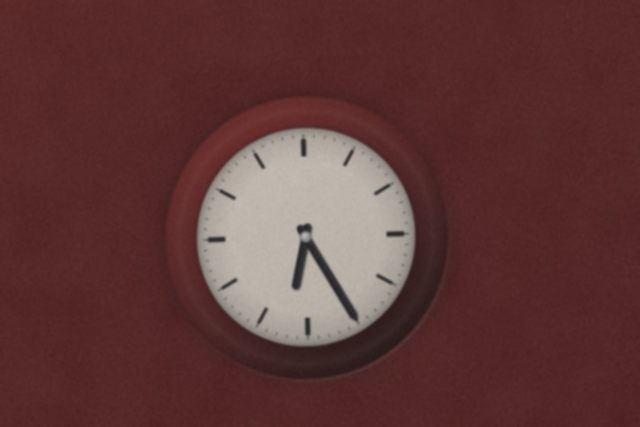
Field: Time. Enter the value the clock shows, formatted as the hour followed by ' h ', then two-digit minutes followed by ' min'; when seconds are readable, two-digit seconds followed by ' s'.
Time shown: 6 h 25 min
